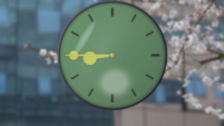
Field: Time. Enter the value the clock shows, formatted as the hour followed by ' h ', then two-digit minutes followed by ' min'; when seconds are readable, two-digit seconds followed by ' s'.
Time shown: 8 h 45 min
